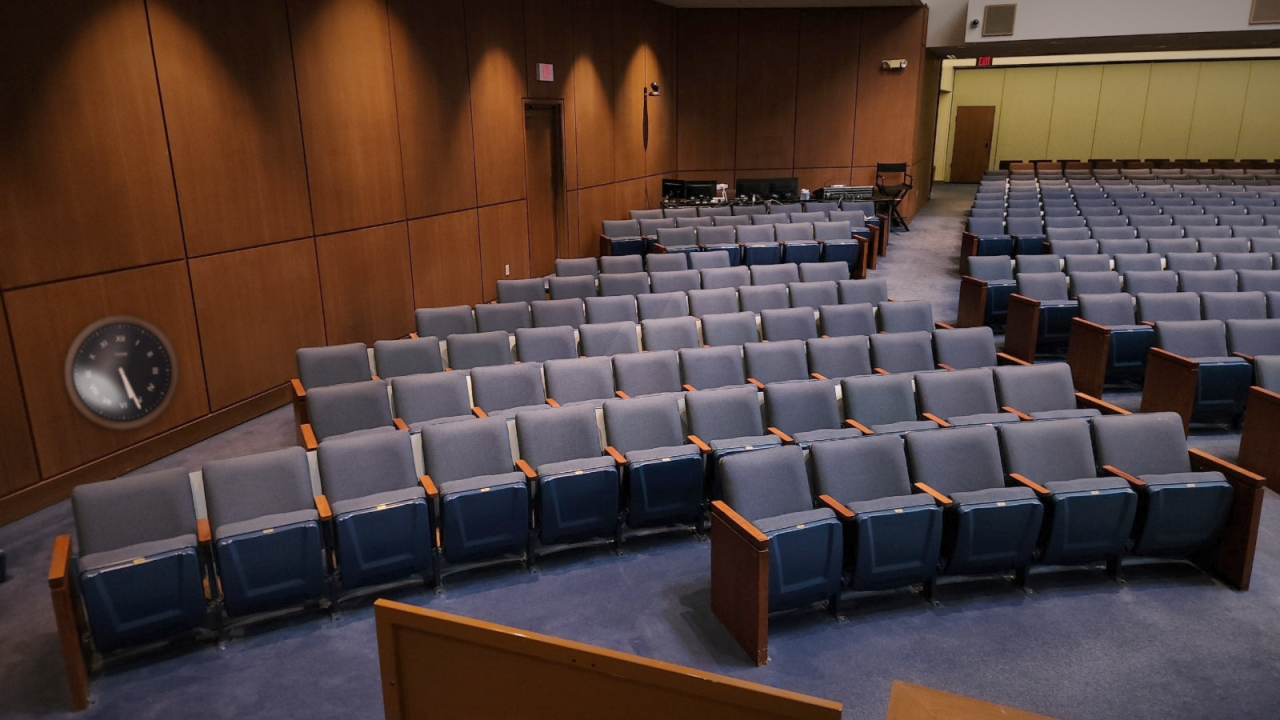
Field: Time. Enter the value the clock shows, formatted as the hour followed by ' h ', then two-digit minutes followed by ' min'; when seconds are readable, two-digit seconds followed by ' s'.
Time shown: 5 h 26 min
